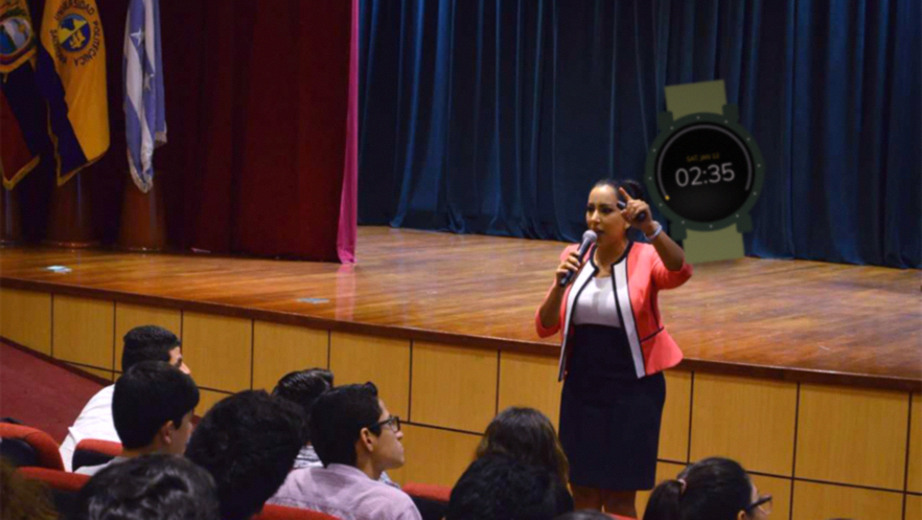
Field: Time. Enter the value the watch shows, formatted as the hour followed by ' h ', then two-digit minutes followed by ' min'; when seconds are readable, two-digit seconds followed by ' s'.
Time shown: 2 h 35 min
